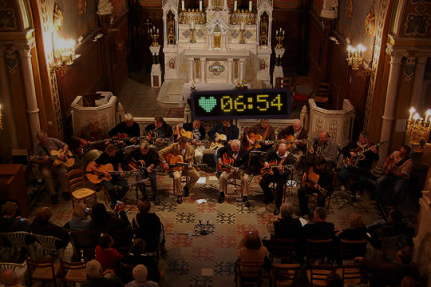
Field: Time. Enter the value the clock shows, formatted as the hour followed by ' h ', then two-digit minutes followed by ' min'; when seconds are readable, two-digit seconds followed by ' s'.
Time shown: 6 h 54 min
